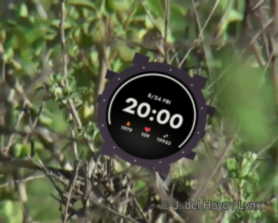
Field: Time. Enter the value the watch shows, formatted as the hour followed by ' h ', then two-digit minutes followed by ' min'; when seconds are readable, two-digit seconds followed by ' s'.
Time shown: 20 h 00 min
